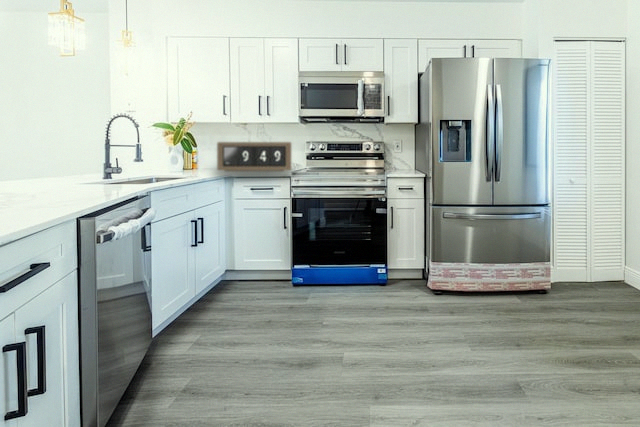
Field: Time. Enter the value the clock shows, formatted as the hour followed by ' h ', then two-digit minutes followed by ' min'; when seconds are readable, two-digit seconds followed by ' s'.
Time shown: 9 h 49 min
